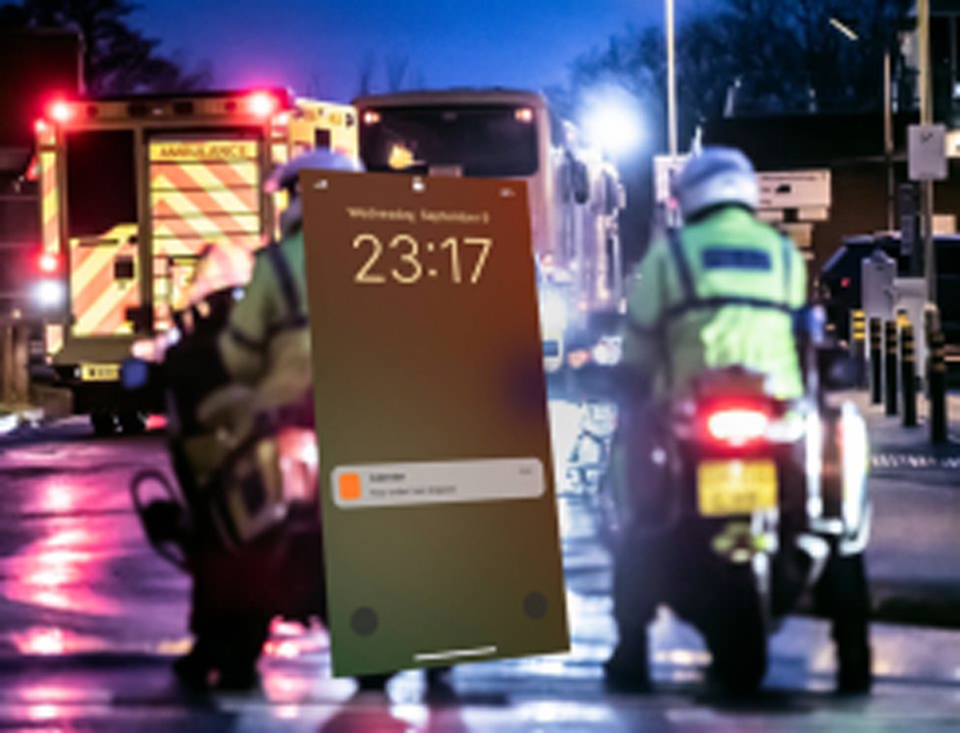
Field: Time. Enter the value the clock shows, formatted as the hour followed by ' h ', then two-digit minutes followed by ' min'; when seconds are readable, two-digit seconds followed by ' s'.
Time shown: 23 h 17 min
